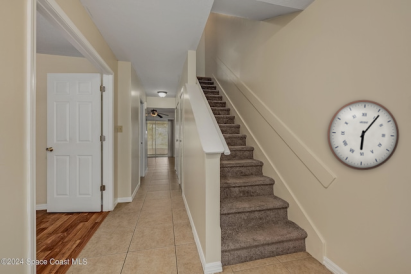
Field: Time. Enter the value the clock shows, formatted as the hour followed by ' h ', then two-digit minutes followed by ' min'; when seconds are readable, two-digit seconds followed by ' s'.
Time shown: 6 h 06 min
